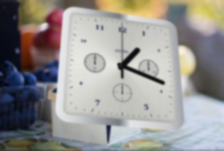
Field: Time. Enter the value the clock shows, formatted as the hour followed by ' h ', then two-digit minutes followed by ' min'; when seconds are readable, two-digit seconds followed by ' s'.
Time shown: 1 h 18 min
